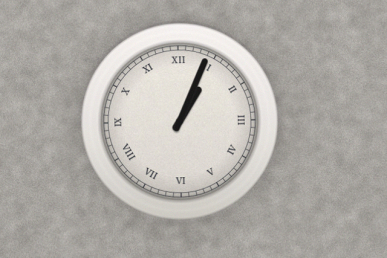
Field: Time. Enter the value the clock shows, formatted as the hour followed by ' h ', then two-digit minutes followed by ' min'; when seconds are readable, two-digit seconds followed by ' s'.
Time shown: 1 h 04 min
